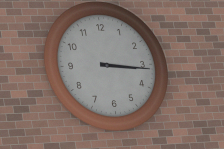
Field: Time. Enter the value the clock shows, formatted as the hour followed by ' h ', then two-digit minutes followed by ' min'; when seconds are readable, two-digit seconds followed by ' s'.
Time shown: 3 h 16 min
